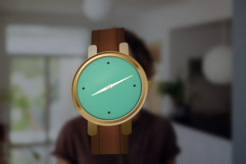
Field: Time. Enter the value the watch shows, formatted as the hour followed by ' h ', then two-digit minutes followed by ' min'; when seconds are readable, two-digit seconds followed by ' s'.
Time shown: 8 h 11 min
